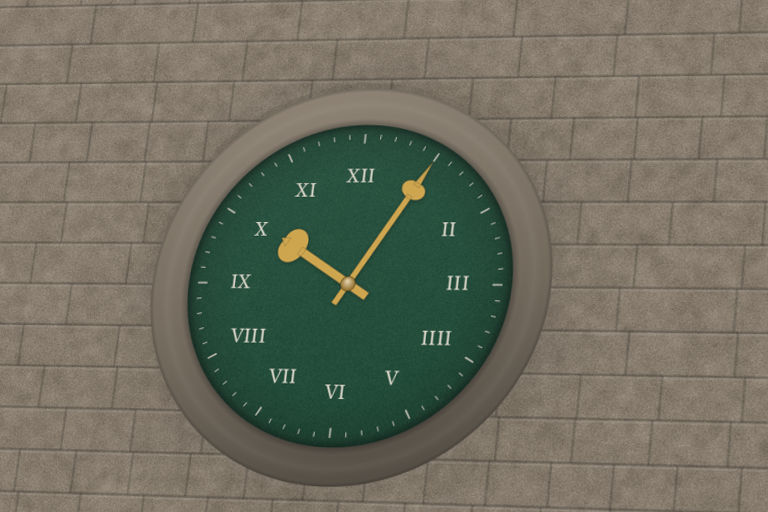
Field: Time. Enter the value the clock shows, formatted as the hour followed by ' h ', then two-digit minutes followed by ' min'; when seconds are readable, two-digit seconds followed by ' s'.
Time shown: 10 h 05 min
